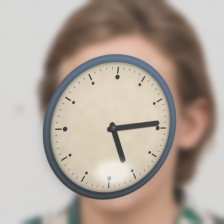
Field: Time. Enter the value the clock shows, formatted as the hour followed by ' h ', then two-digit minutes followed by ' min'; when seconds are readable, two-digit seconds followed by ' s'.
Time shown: 5 h 14 min
